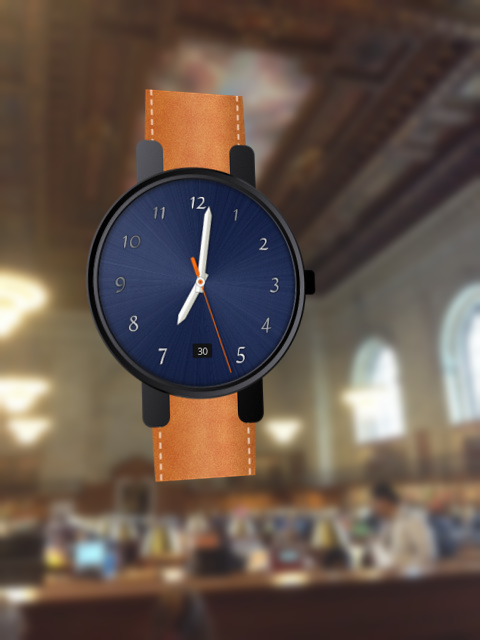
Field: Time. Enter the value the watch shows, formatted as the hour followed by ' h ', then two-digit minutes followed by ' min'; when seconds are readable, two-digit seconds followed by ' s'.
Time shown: 7 h 01 min 27 s
